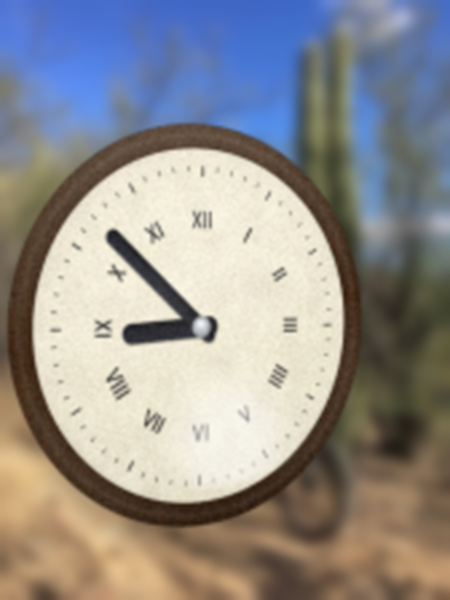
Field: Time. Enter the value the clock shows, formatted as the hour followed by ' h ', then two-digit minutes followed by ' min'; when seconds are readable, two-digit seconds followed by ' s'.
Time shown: 8 h 52 min
